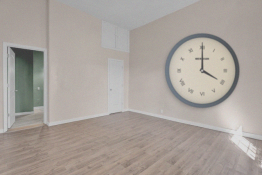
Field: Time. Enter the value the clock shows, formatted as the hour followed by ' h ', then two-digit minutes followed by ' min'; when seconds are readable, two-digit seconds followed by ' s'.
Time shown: 4 h 00 min
